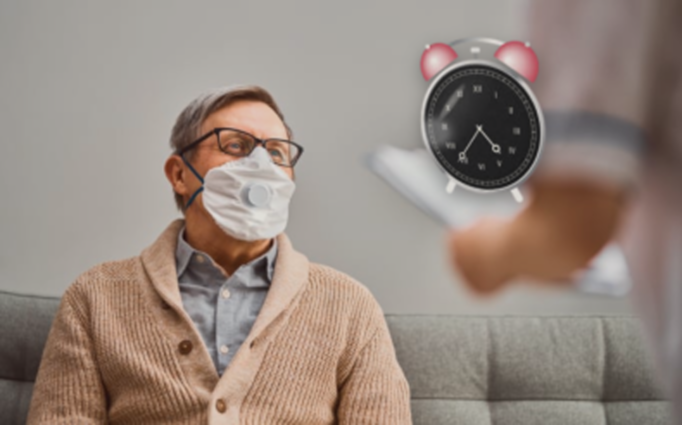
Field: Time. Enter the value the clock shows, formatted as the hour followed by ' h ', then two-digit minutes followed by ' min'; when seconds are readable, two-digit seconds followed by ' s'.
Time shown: 4 h 36 min
